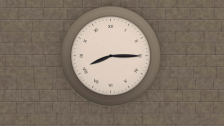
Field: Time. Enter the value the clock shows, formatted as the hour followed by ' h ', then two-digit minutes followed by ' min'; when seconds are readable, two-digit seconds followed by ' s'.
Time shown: 8 h 15 min
